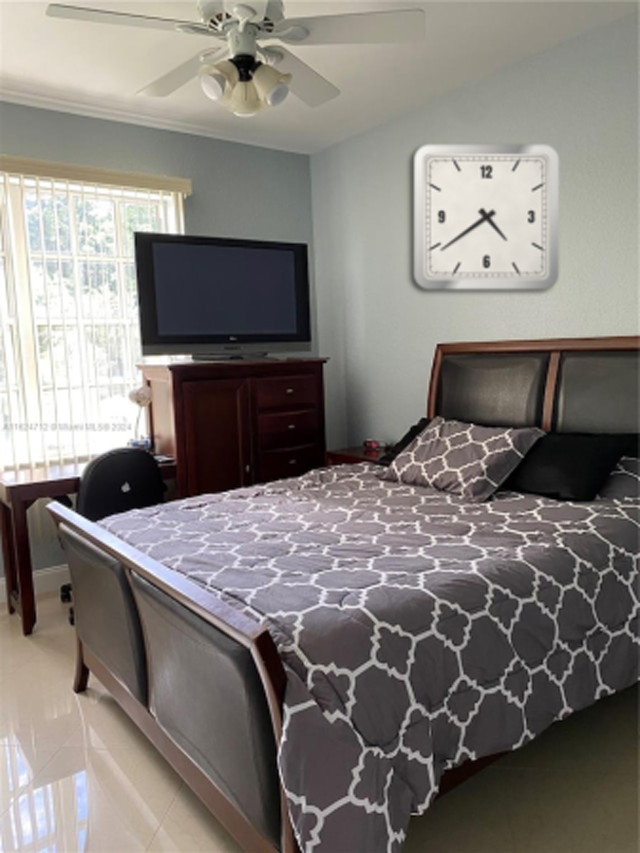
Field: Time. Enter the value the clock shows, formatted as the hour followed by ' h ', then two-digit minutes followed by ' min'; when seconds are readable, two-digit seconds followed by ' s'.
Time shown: 4 h 39 min
